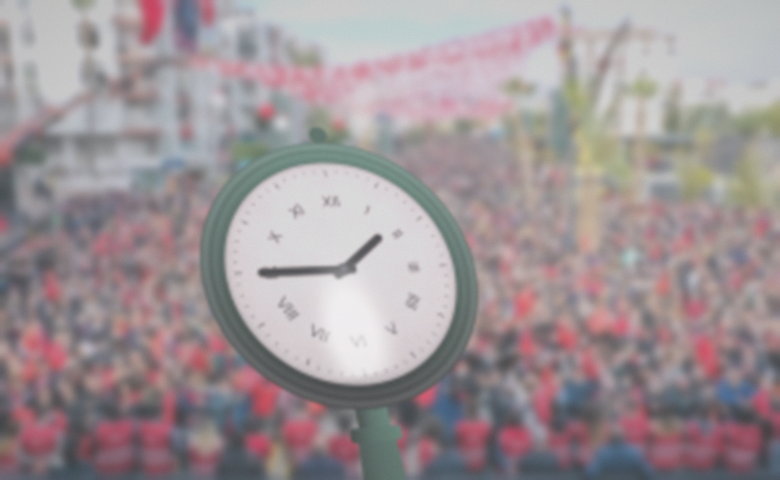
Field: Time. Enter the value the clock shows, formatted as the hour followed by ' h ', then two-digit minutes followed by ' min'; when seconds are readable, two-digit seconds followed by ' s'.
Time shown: 1 h 45 min
